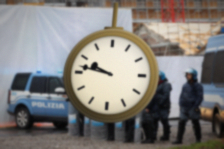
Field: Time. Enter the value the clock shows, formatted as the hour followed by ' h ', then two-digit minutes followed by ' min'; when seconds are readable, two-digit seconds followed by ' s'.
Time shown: 9 h 47 min
